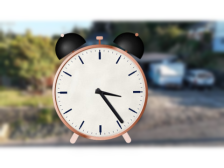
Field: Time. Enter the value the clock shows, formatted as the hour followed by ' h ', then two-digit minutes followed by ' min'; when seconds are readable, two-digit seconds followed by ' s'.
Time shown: 3 h 24 min
